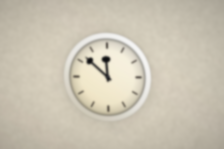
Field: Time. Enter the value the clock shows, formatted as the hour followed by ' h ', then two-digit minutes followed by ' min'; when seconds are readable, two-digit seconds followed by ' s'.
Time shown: 11 h 52 min
